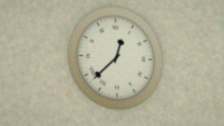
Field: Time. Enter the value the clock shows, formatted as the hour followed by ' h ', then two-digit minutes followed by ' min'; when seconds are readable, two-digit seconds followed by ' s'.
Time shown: 12 h 38 min
